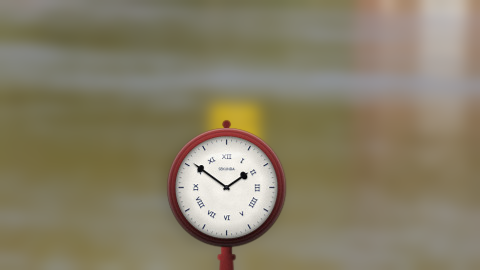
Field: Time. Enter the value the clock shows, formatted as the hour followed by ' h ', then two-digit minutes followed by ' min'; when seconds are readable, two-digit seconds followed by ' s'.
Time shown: 1 h 51 min
